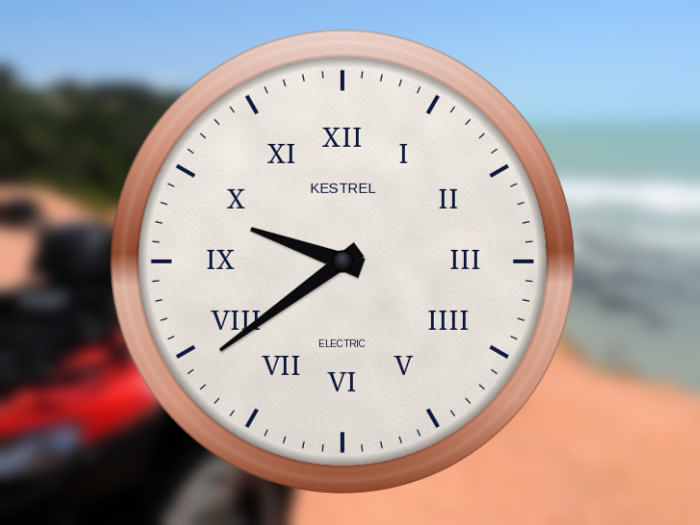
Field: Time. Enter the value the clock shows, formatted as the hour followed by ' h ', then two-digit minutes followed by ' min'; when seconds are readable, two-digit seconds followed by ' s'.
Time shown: 9 h 39 min
